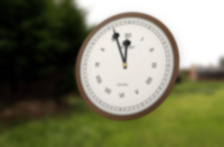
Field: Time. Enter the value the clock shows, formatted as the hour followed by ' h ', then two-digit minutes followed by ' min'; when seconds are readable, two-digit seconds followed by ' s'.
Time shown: 11 h 56 min
